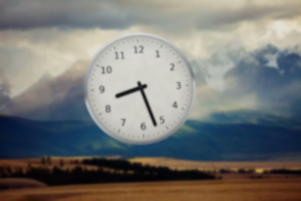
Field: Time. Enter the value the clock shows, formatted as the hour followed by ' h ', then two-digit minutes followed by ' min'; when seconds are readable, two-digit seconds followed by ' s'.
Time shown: 8 h 27 min
